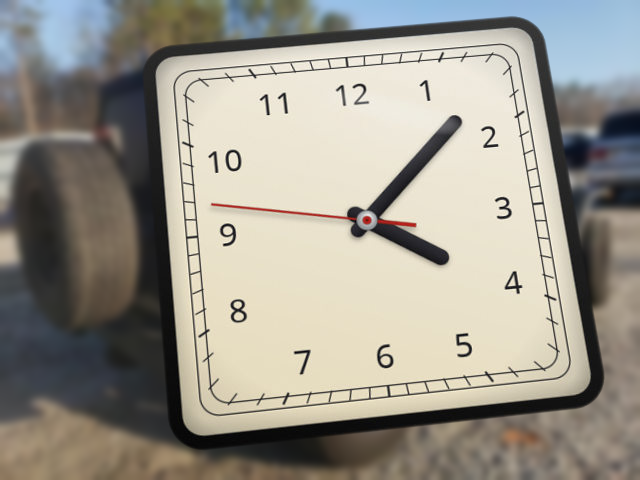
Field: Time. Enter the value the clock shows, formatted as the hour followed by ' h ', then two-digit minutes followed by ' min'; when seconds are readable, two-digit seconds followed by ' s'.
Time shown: 4 h 07 min 47 s
